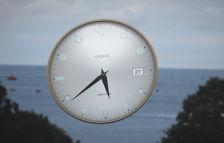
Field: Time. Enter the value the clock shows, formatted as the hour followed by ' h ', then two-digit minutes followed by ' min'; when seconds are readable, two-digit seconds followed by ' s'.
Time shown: 5 h 39 min
